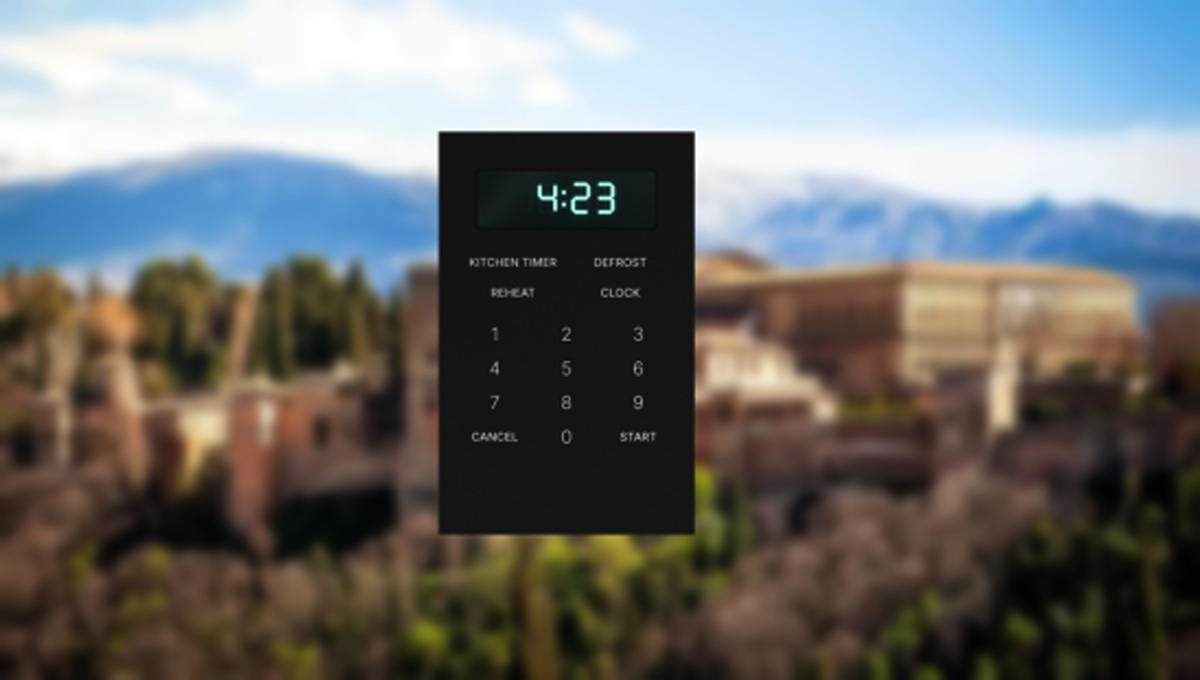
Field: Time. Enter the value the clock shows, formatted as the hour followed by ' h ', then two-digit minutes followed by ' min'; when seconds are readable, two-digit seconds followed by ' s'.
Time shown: 4 h 23 min
